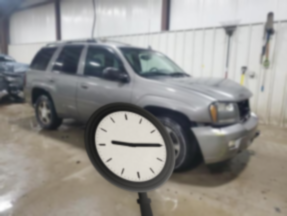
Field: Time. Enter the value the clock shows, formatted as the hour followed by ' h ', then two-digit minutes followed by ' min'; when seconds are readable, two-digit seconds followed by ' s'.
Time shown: 9 h 15 min
